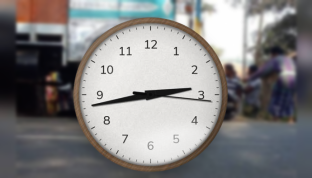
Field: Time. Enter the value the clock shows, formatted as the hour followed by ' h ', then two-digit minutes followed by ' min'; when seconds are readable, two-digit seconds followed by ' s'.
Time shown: 2 h 43 min 16 s
